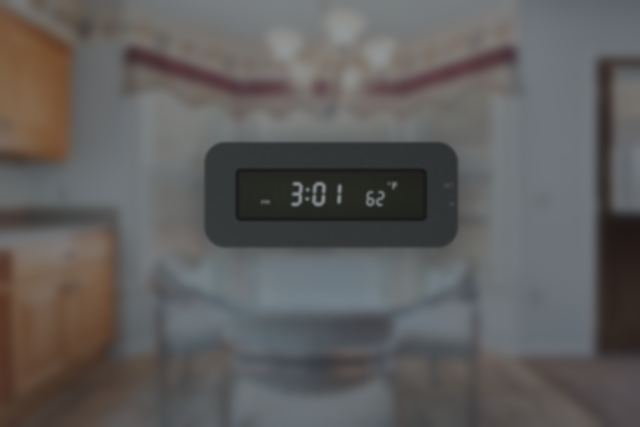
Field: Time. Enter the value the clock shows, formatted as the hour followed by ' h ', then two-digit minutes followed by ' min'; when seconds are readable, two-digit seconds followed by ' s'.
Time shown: 3 h 01 min
